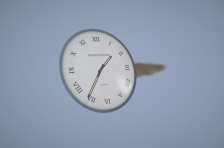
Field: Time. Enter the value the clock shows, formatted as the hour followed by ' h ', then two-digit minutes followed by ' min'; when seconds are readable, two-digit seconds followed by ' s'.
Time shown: 1 h 36 min
